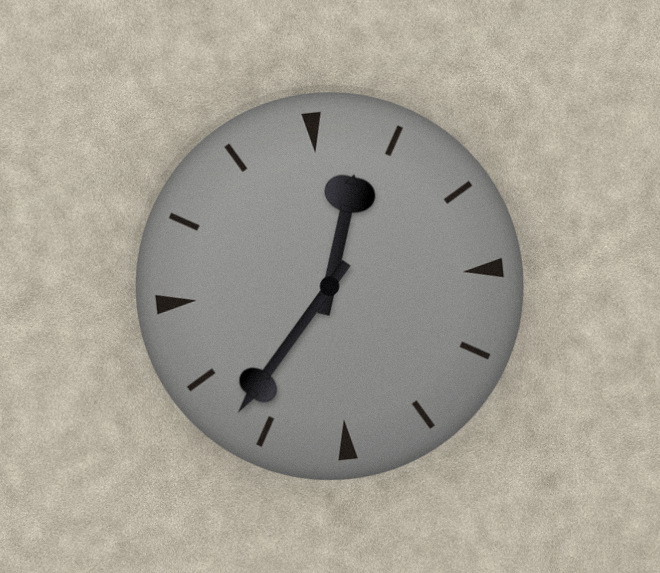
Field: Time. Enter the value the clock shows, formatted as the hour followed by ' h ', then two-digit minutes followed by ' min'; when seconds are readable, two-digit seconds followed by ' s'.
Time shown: 12 h 37 min
